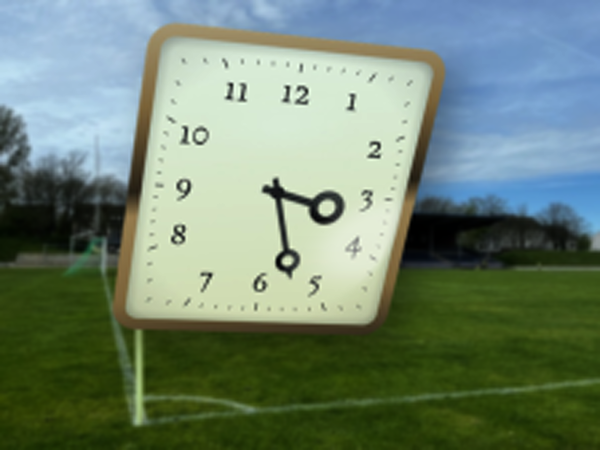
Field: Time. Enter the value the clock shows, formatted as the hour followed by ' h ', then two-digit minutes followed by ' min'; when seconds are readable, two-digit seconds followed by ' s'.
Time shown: 3 h 27 min
